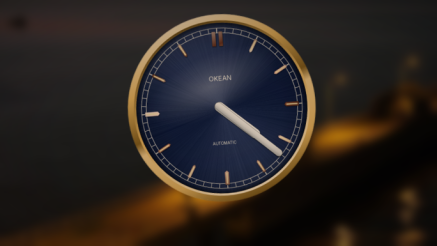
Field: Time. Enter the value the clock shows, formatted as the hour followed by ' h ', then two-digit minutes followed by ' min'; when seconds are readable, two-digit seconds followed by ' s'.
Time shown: 4 h 22 min
